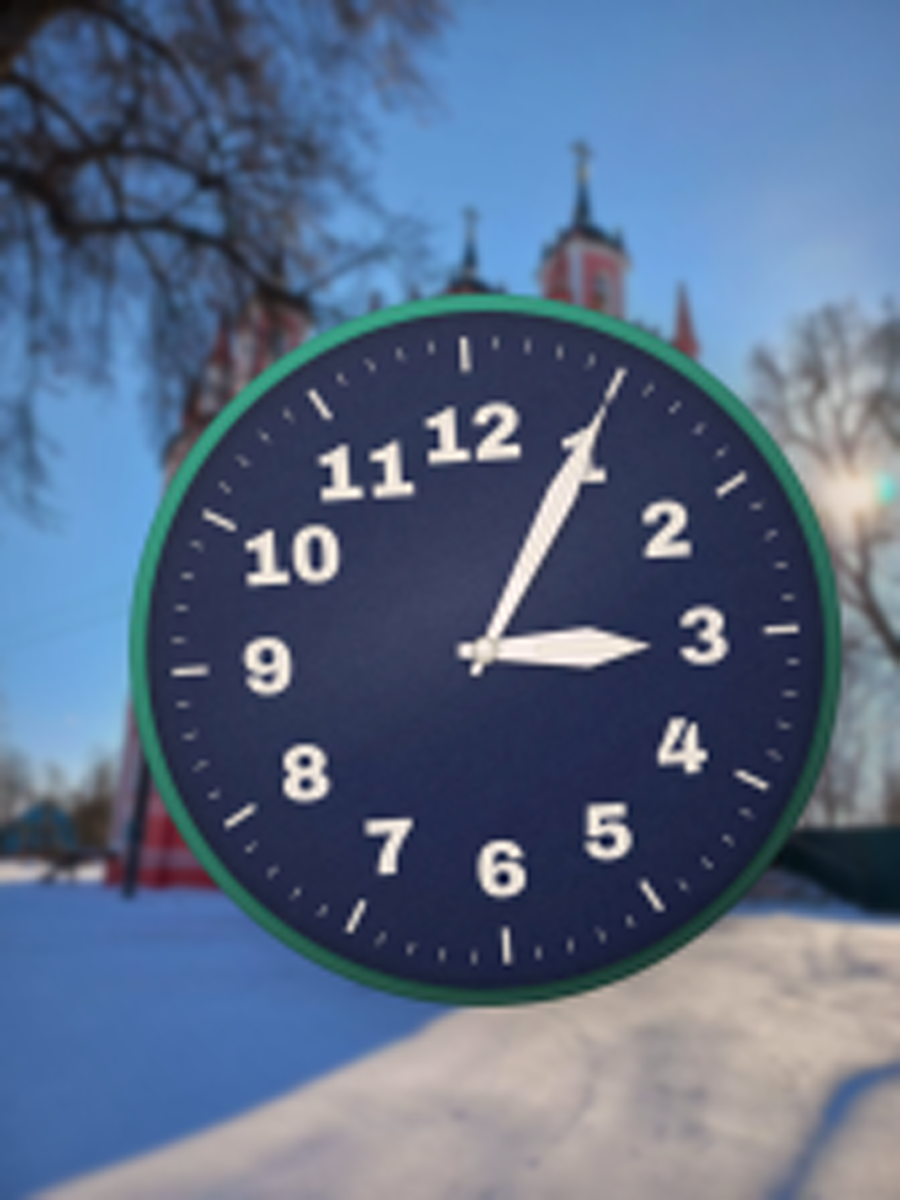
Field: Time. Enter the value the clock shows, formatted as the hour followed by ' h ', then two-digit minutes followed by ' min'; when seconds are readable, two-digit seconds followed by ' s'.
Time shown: 3 h 05 min
